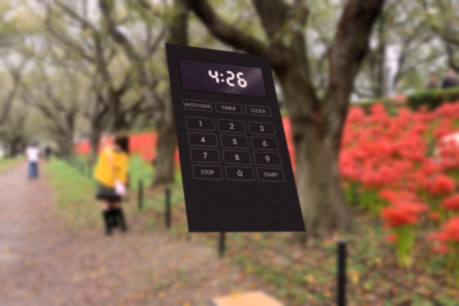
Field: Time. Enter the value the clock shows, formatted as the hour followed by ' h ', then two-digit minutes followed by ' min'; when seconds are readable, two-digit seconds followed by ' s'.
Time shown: 4 h 26 min
